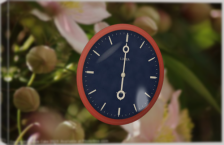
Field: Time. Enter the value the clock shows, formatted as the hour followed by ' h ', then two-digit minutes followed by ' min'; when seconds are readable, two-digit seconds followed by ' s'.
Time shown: 6 h 00 min
